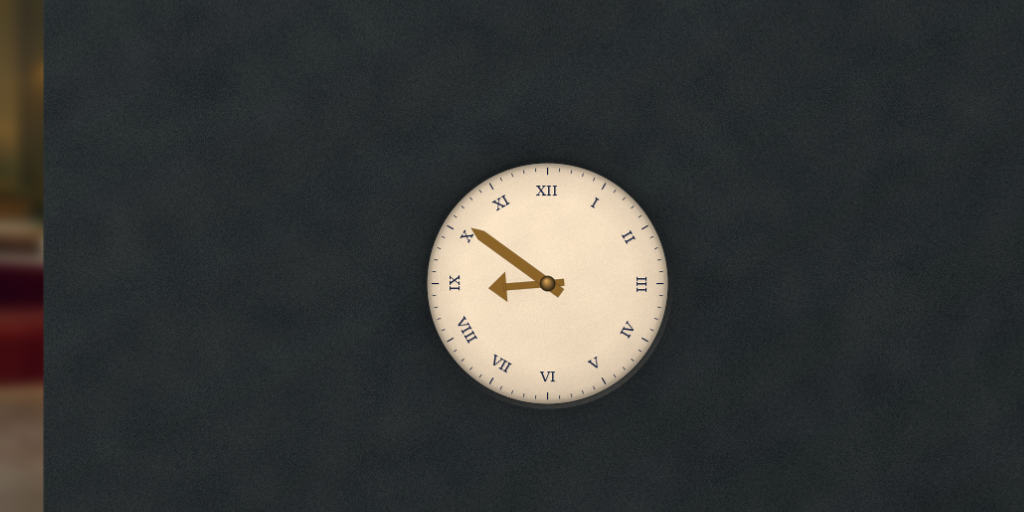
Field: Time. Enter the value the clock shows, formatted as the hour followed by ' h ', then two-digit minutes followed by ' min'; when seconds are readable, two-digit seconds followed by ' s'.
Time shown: 8 h 51 min
